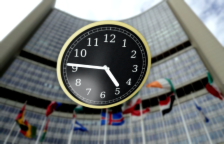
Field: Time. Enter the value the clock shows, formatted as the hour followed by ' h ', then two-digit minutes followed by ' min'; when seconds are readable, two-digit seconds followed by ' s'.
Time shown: 4 h 46 min
